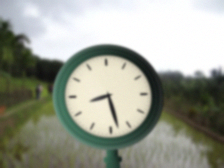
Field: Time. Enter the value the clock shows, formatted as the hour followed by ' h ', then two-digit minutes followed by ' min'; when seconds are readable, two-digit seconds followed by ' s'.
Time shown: 8 h 28 min
